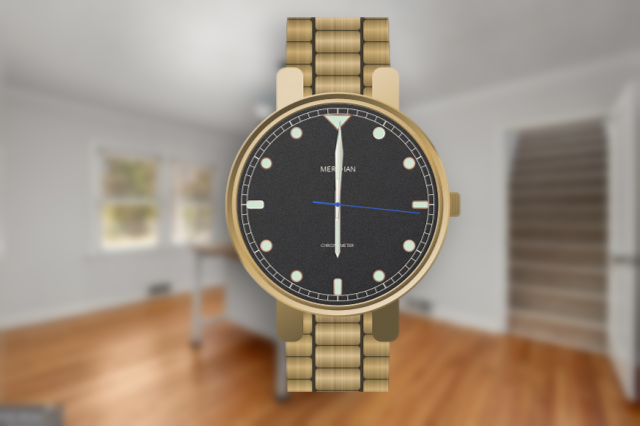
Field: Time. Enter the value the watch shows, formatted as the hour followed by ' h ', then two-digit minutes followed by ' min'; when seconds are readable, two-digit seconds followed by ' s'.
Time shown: 6 h 00 min 16 s
